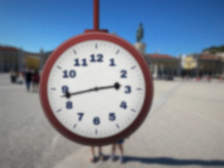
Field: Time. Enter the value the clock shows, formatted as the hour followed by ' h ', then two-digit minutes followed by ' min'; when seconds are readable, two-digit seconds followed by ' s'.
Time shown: 2 h 43 min
